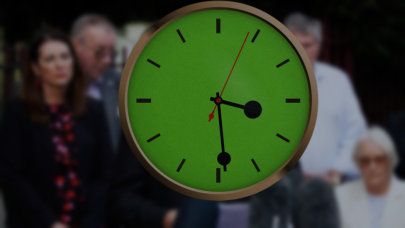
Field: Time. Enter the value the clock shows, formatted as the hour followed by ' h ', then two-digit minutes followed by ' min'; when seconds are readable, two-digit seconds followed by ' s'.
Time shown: 3 h 29 min 04 s
